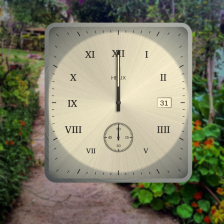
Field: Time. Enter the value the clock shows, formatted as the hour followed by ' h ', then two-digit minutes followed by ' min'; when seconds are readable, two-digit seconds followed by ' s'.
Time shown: 12 h 00 min
